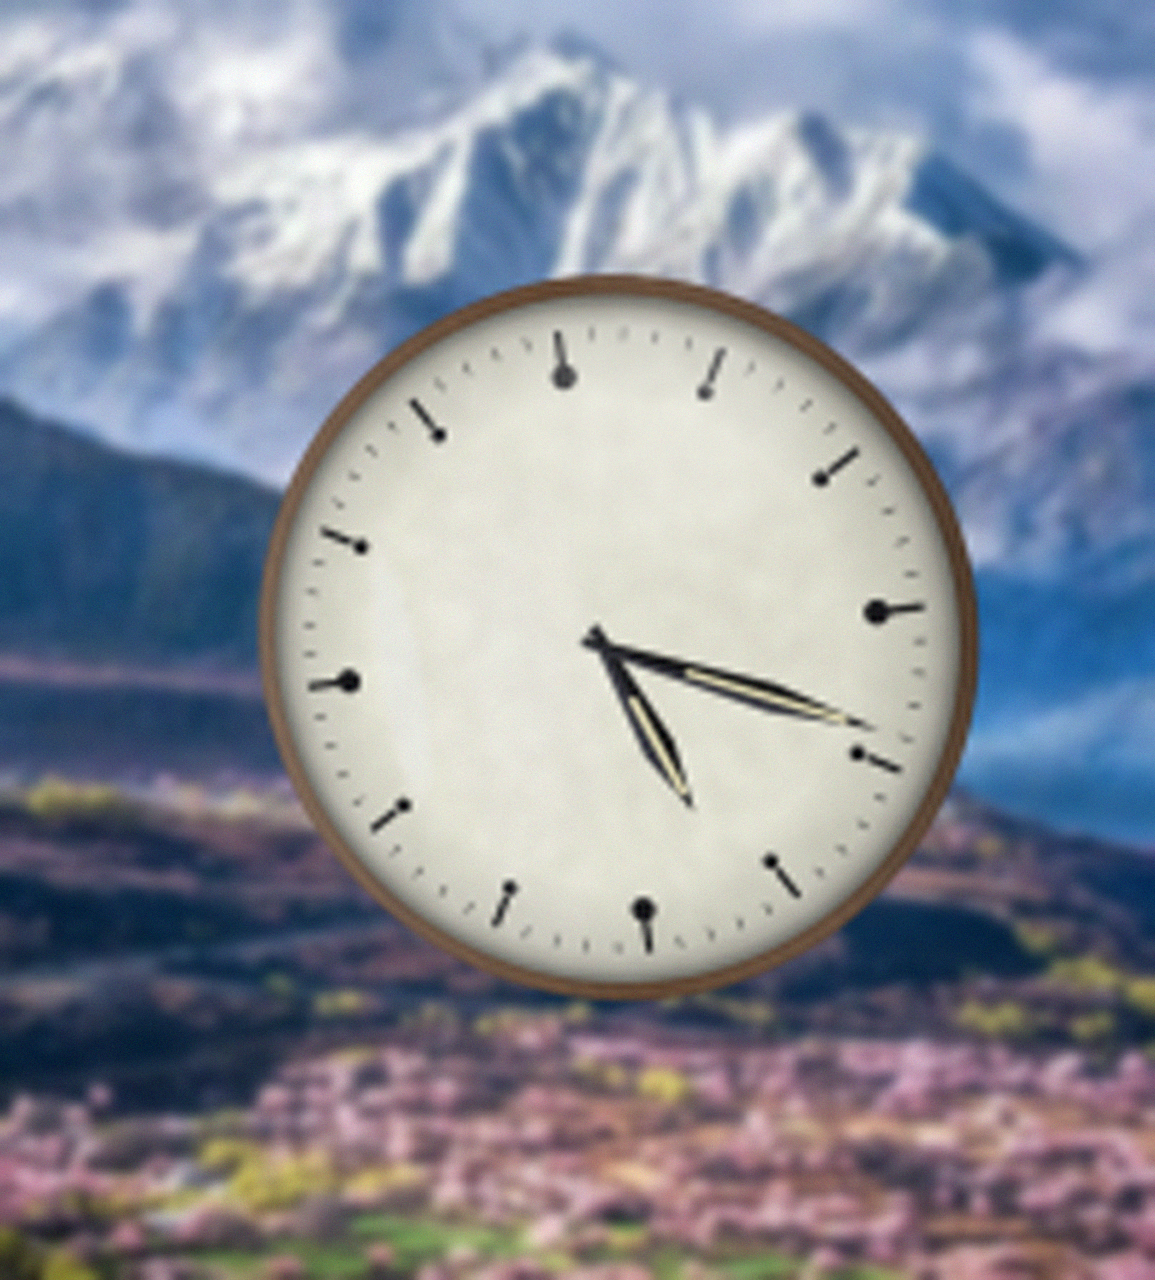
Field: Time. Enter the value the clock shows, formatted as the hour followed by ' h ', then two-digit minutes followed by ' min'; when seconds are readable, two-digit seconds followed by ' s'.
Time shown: 5 h 19 min
